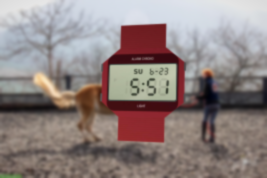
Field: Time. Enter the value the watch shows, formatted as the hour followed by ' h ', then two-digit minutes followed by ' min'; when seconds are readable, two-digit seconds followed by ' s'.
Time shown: 5 h 51 min
